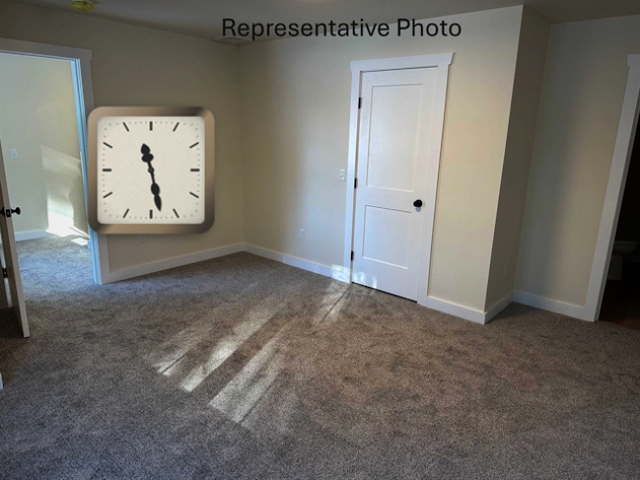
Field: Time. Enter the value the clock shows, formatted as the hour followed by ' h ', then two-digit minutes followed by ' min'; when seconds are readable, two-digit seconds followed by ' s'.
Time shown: 11 h 28 min
